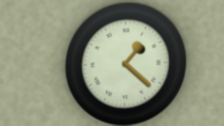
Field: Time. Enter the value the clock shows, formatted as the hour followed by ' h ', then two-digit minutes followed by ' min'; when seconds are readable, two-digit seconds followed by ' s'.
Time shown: 1 h 22 min
